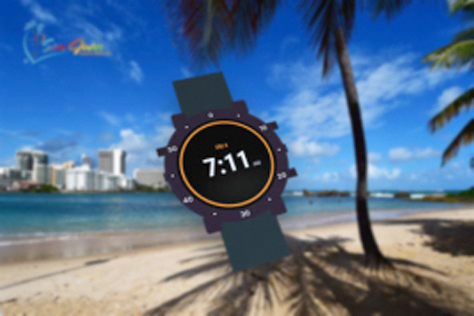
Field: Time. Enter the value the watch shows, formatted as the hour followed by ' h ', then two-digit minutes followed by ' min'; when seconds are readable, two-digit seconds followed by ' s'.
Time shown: 7 h 11 min
